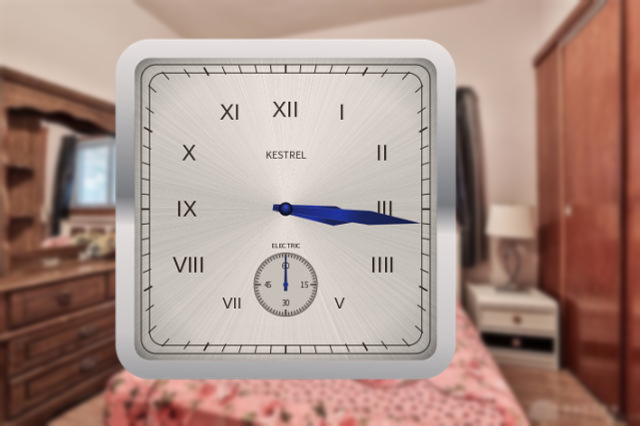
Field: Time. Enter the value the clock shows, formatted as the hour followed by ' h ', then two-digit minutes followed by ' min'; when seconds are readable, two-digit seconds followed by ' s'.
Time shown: 3 h 16 min
